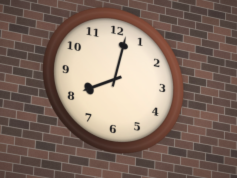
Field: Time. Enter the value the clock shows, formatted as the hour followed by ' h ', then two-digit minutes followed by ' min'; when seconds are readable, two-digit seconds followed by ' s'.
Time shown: 8 h 02 min
